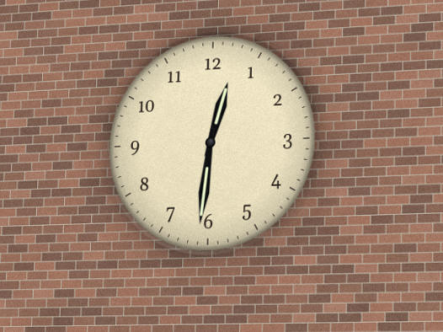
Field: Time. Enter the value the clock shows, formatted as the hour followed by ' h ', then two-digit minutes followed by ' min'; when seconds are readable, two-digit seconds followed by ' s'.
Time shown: 12 h 31 min
